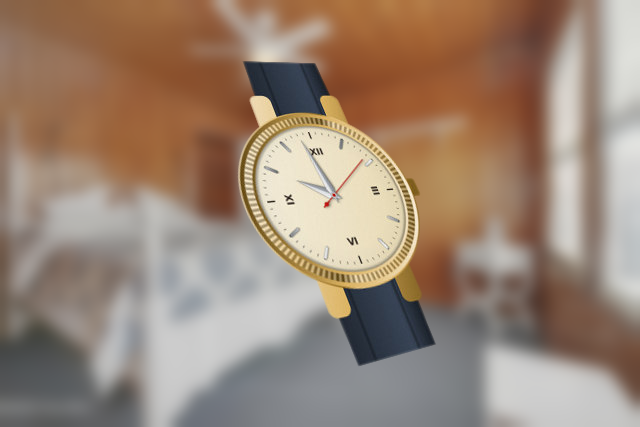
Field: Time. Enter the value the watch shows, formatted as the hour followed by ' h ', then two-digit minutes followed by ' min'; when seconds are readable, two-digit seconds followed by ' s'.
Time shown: 9 h 58 min 09 s
